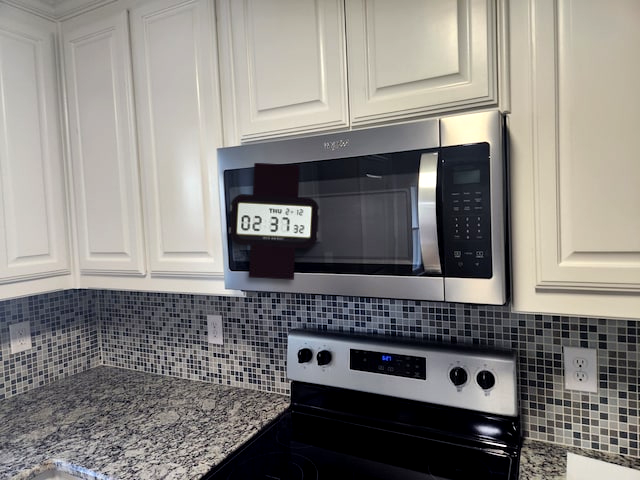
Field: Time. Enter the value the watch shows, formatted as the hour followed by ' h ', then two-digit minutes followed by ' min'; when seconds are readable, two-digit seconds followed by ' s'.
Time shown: 2 h 37 min
